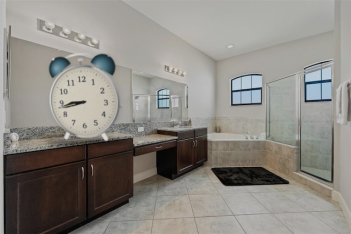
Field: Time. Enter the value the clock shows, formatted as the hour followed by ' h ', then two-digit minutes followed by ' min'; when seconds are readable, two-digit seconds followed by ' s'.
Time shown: 8 h 43 min
